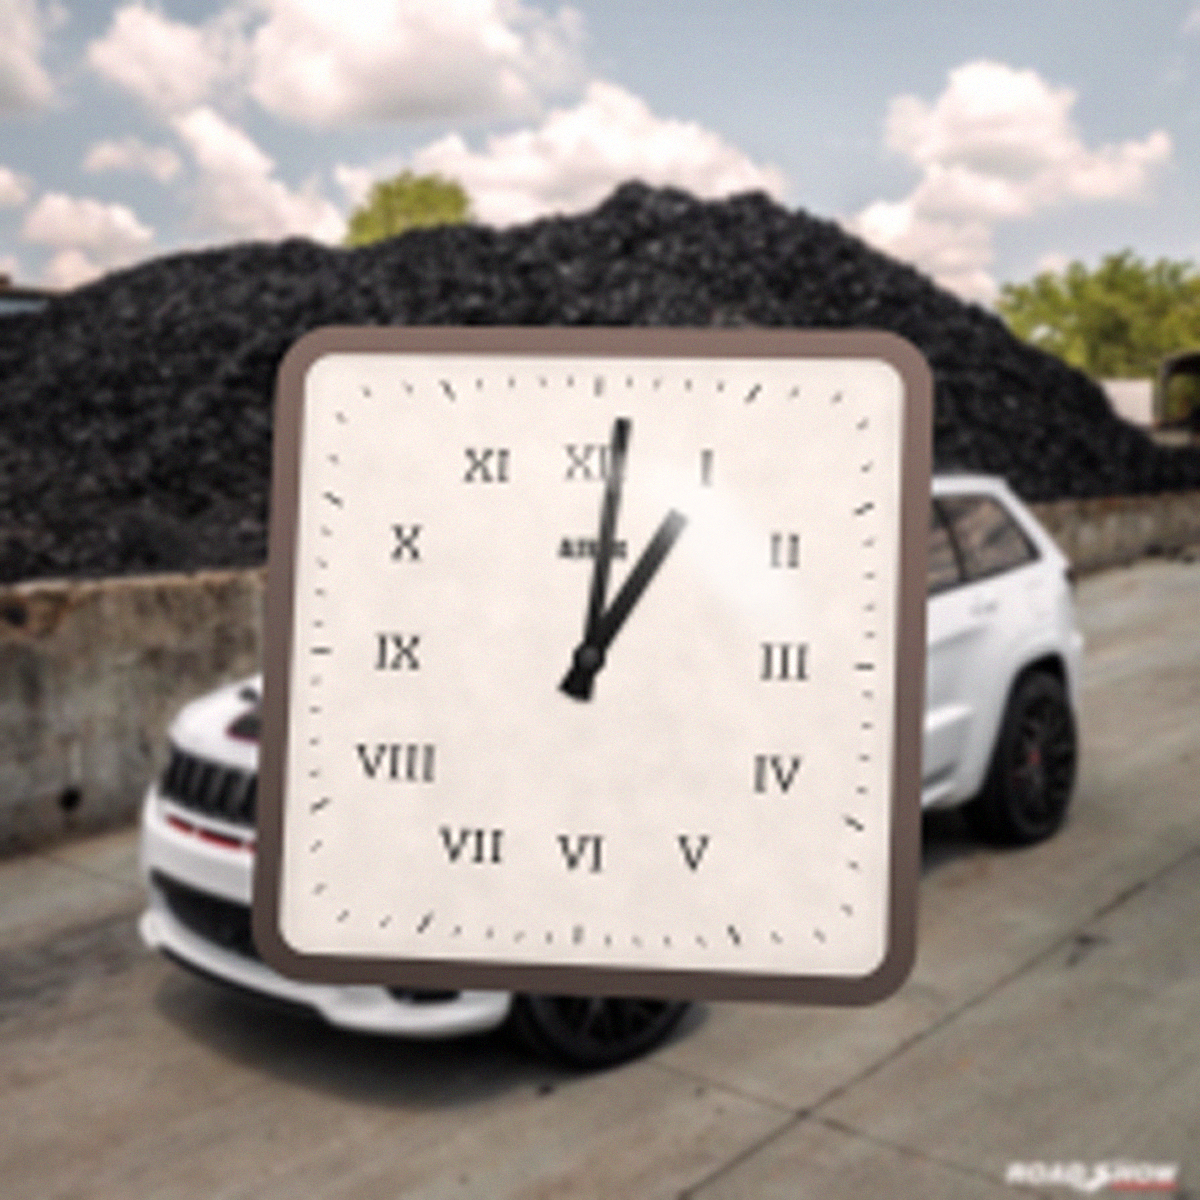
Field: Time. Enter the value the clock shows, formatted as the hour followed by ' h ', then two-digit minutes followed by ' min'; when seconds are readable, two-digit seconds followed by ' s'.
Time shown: 1 h 01 min
